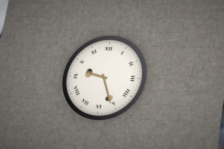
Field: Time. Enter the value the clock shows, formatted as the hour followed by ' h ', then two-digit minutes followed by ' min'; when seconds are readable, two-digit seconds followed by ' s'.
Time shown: 9 h 26 min
